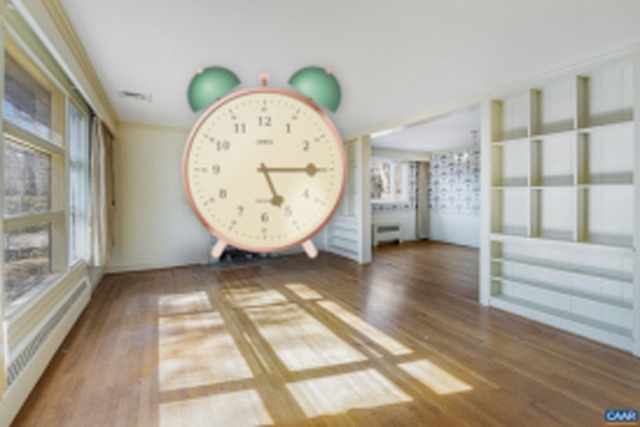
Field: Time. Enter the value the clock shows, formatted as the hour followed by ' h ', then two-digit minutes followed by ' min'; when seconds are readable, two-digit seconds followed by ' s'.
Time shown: 5 h 15 min
